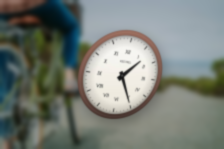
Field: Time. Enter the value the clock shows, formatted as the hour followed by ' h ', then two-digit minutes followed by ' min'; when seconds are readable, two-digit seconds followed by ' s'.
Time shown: 1 h 25 min
